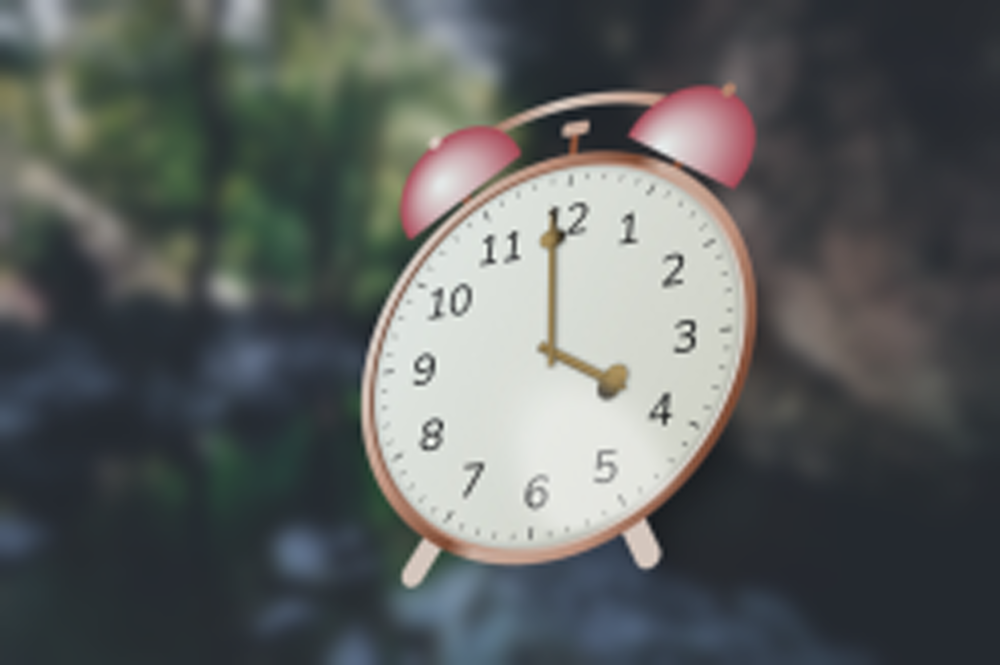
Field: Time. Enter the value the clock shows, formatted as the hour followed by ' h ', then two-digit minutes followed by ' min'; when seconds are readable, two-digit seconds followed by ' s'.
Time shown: 3 h 59 min
